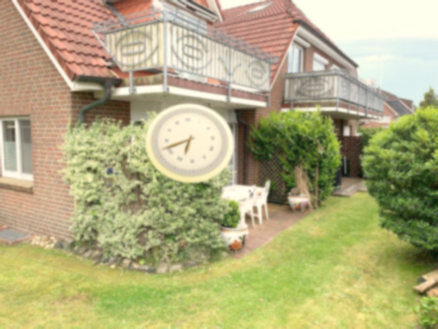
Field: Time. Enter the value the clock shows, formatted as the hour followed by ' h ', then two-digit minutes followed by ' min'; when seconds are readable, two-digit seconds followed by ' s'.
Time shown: 6 h 42 min
